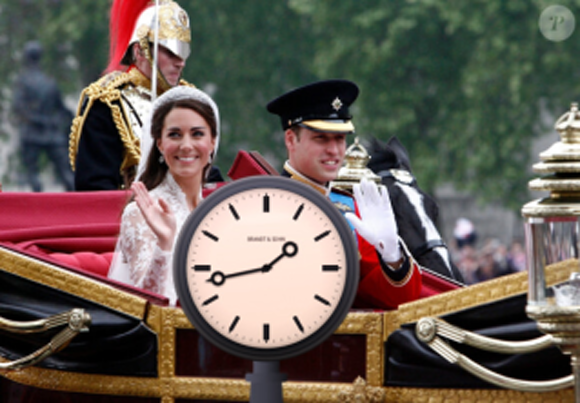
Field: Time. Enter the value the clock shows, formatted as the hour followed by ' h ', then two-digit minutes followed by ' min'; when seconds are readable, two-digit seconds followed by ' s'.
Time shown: 1 h 43 min
